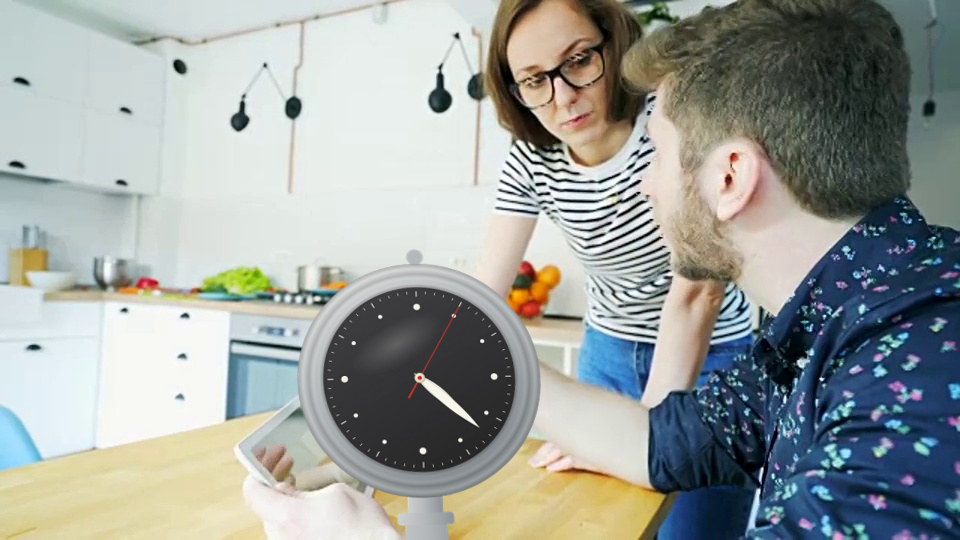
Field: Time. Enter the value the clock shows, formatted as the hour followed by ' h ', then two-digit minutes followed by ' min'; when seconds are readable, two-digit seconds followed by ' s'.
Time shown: 4 h 22 min 05 s
